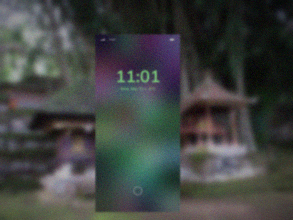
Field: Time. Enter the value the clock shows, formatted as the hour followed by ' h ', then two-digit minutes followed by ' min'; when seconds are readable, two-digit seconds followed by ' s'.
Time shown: 11 h 01 min
